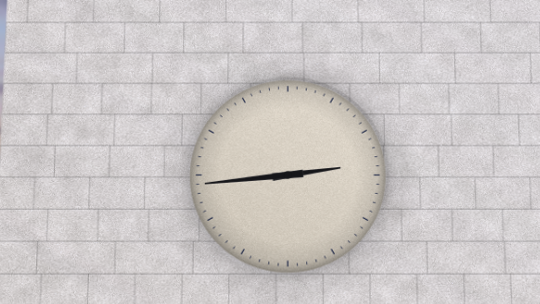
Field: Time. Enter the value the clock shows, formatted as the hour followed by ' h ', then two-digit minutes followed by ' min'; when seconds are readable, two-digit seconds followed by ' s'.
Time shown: 2 h 44 min
